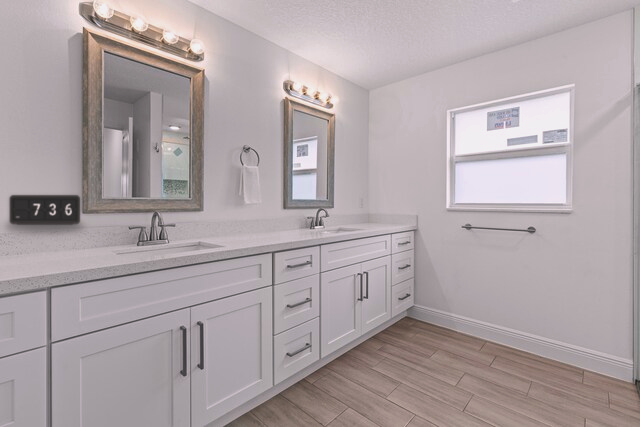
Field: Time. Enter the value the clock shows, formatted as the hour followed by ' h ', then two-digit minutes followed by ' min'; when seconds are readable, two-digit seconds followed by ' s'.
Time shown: 7 h 36 min
